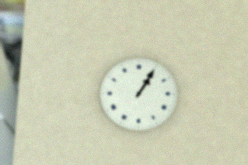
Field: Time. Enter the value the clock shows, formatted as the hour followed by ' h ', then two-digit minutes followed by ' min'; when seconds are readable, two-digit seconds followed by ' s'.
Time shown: 1 h 05 min
